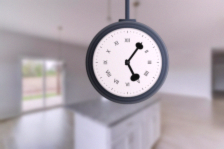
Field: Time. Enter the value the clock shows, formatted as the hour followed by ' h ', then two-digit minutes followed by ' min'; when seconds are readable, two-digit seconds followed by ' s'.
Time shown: 5 h 06 min
